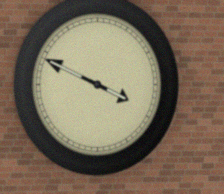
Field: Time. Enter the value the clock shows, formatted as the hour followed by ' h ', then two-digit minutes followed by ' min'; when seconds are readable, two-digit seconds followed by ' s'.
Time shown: 3 h 49 min
